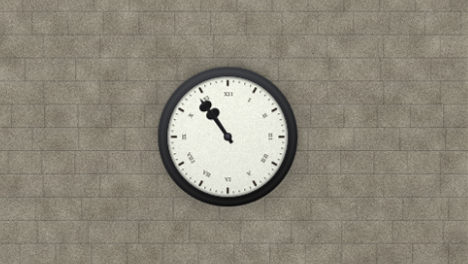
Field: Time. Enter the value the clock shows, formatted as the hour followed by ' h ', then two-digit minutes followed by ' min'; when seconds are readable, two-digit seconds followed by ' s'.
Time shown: 10 h 54 min
